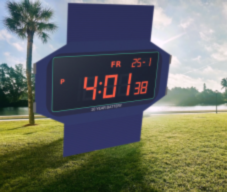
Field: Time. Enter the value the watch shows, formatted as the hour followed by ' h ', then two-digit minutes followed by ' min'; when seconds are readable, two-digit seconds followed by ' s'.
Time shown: 4 h 01 min 38 s
